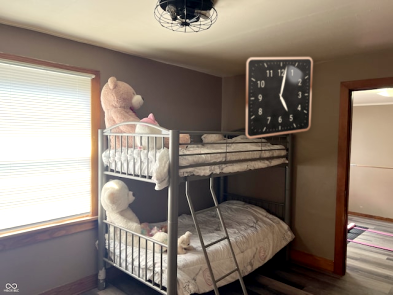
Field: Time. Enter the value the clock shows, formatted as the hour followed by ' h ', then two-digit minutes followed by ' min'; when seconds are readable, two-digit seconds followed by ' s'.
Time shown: 5 h 02 min
